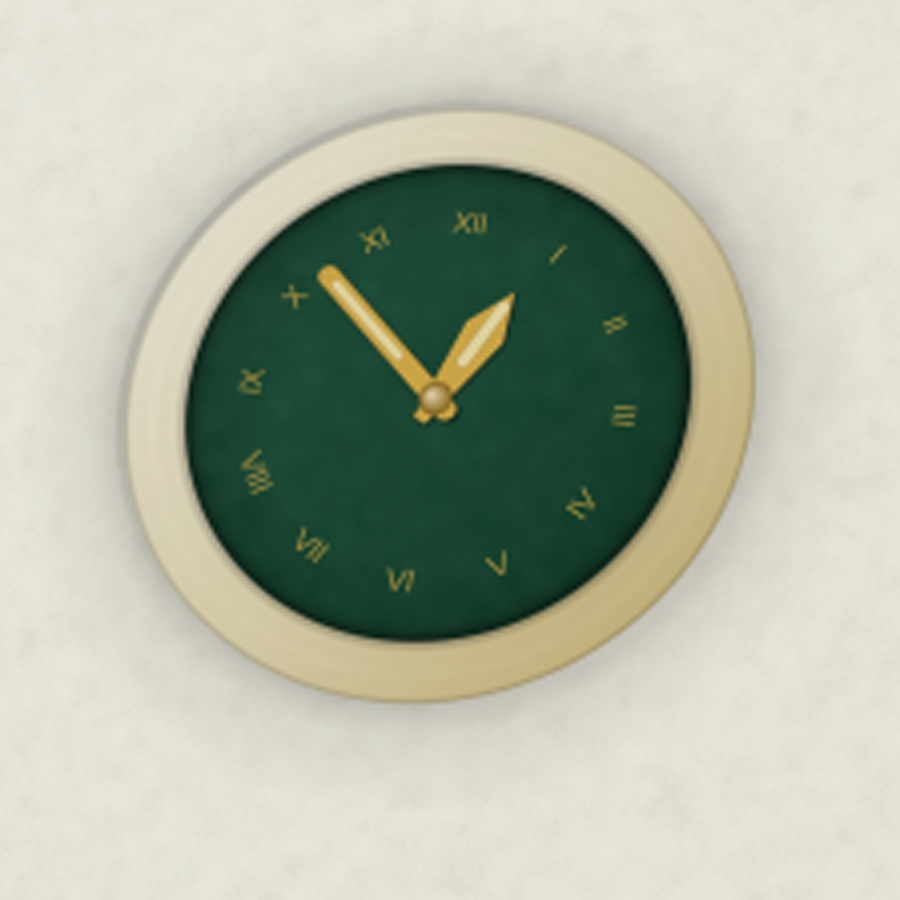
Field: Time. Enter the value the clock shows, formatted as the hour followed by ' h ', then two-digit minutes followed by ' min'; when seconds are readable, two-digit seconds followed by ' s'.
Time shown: 12 h 52 min
